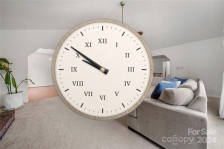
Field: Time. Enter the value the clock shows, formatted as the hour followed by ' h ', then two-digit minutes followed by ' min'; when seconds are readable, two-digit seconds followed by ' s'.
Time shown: 9 h 51 min
